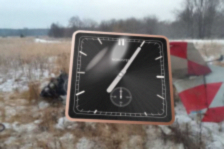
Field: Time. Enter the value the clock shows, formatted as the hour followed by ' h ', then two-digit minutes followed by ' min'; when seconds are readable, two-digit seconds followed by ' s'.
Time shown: 7 h 05 min
